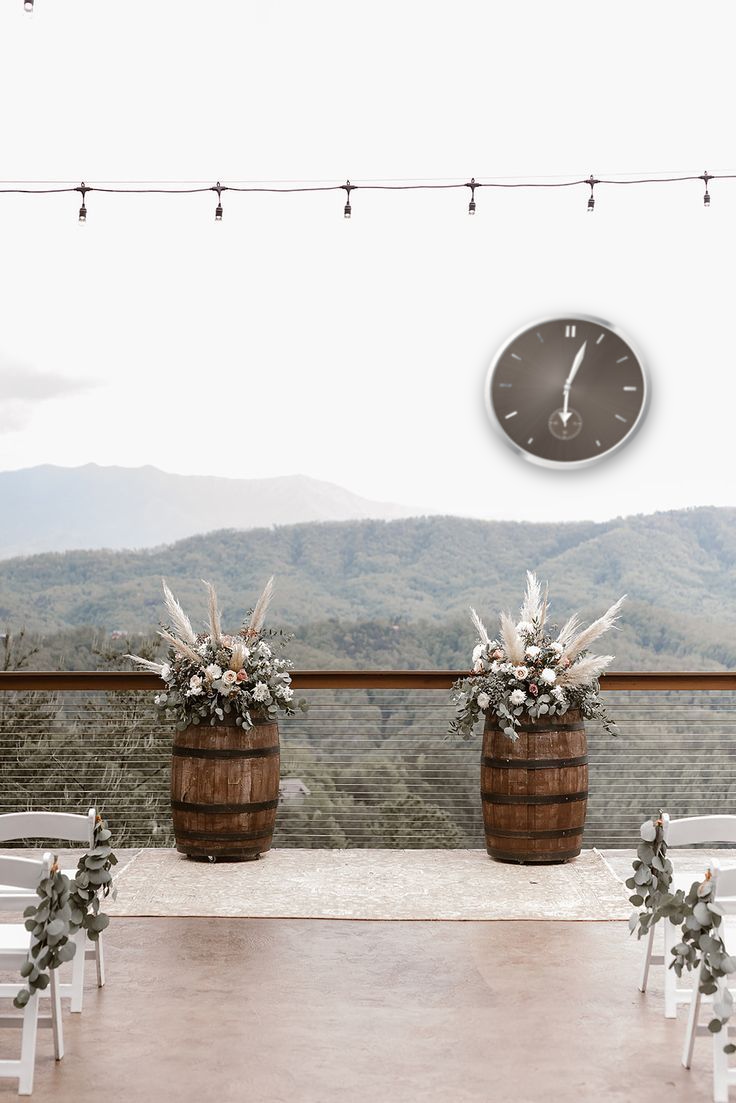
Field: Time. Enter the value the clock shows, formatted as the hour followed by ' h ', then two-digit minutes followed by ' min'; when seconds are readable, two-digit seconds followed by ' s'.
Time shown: 6 h 03 min
